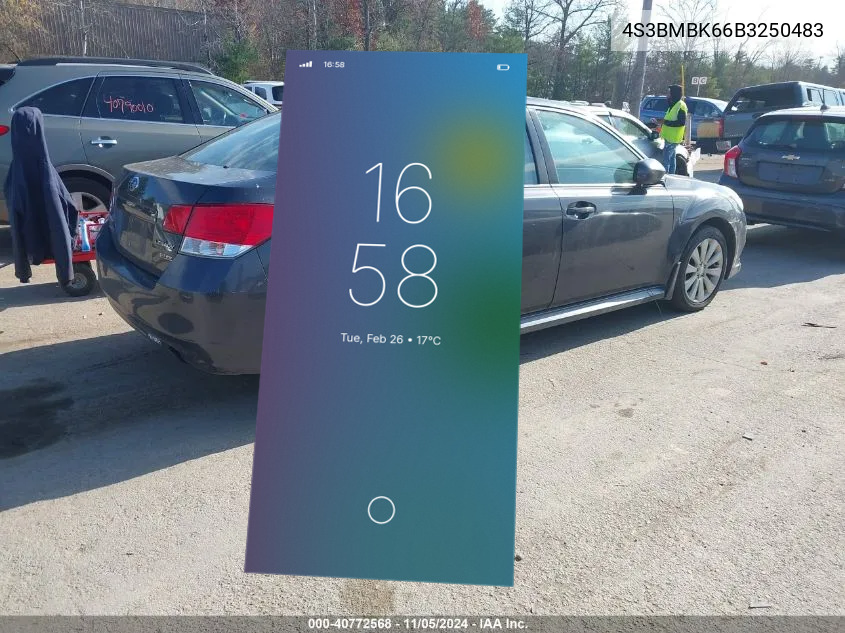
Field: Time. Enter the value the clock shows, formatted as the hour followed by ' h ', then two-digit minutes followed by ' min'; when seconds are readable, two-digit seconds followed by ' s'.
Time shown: 16 h 58 min
